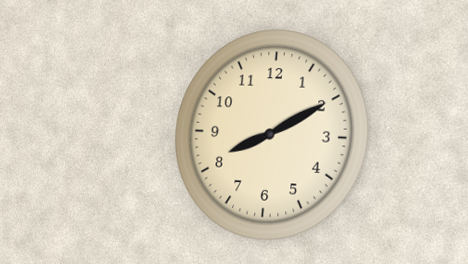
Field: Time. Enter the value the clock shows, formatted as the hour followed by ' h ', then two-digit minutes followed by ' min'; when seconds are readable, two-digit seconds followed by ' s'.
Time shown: 8 h 10 min
